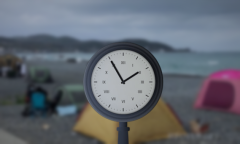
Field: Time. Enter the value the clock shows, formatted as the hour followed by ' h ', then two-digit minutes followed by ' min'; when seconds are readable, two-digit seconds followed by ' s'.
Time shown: 1 h 55 min
